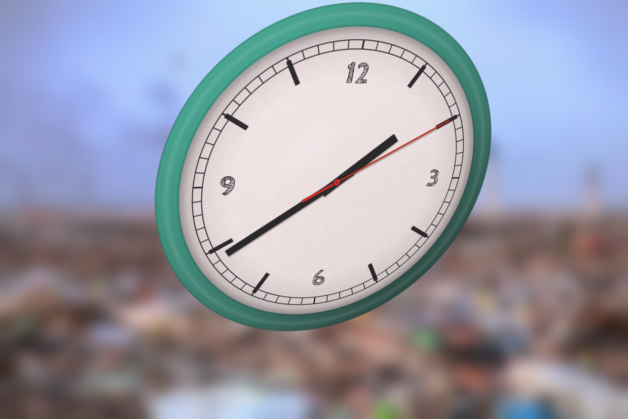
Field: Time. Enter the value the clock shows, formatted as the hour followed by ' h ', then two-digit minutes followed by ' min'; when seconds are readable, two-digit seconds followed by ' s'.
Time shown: 1 h 39 min 10 s
